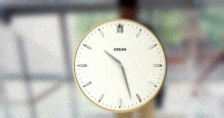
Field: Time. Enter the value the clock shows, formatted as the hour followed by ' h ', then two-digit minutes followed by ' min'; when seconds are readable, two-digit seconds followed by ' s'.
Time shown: 10 h 27 min
